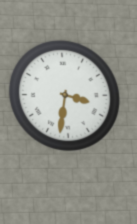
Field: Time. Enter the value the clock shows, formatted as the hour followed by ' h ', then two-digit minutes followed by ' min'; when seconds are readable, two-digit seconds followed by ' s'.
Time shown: 3 h 32 min
